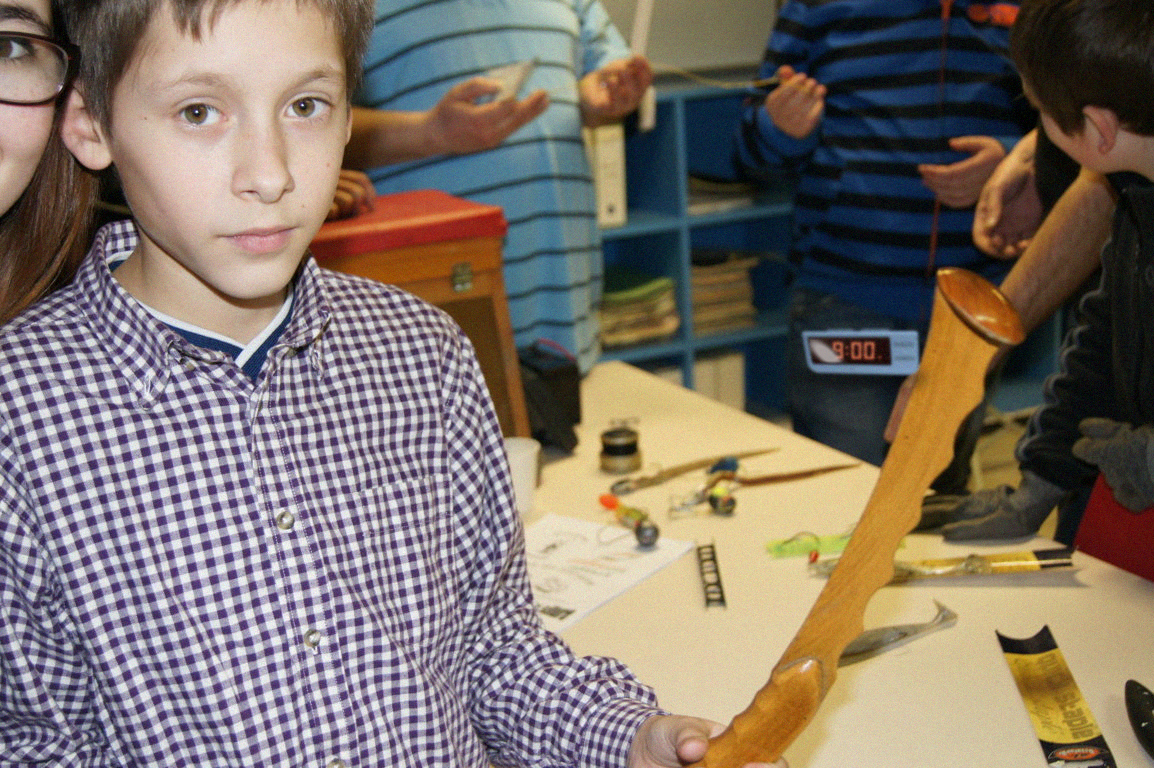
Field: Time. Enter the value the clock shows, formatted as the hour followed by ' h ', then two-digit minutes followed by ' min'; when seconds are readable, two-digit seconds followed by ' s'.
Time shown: 9 h 00 min
